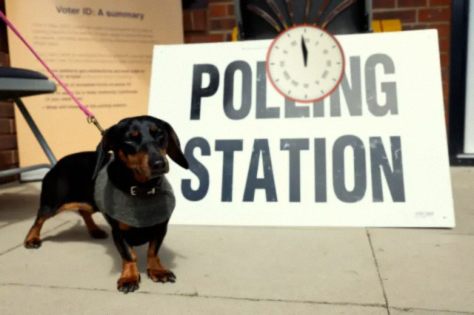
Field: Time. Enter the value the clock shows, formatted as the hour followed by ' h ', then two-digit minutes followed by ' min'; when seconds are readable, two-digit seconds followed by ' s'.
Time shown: 11 h 59 min
